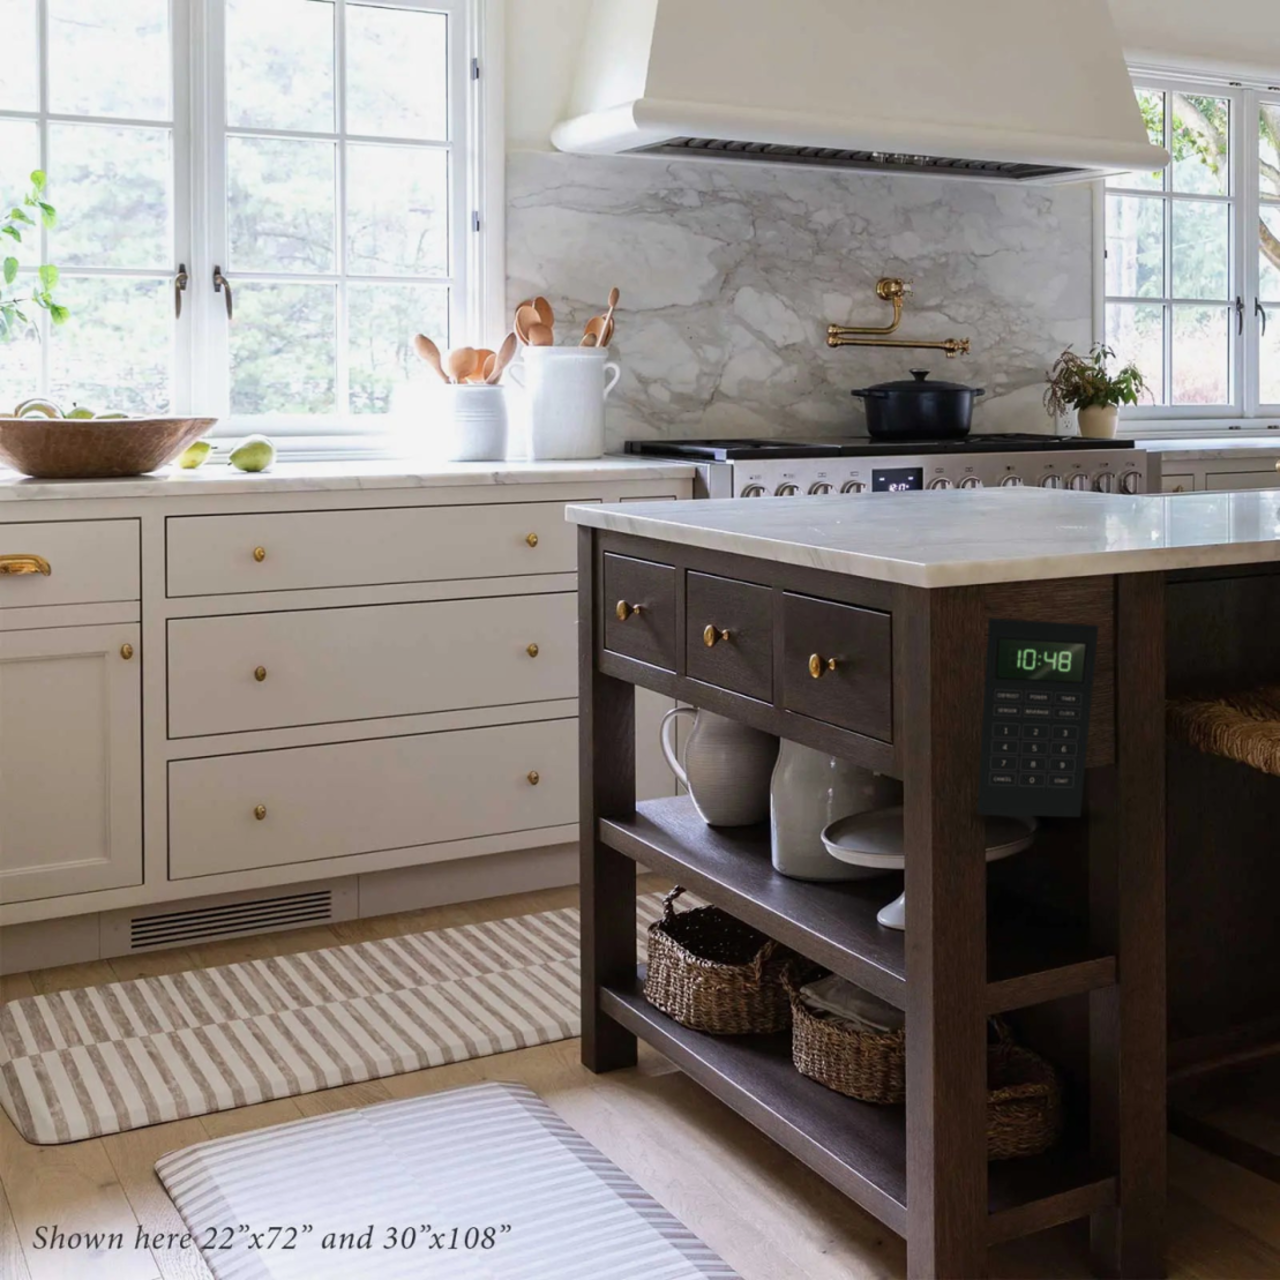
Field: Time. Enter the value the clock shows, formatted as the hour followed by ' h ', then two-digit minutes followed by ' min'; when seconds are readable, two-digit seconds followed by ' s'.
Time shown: 10 h 48 min
